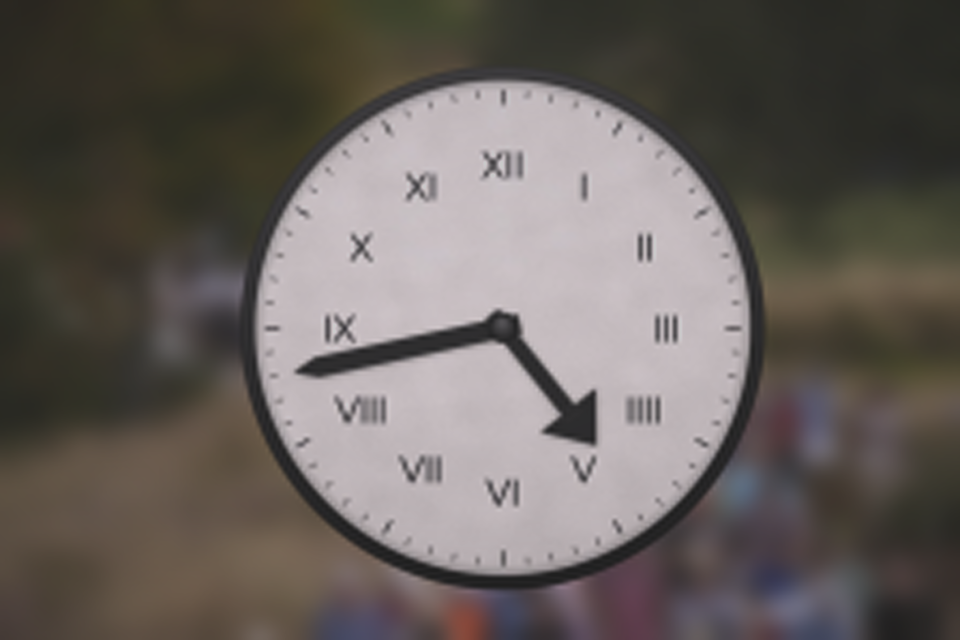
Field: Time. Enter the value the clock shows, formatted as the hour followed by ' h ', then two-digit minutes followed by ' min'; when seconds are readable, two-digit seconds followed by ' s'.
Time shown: 4 h 43 min
